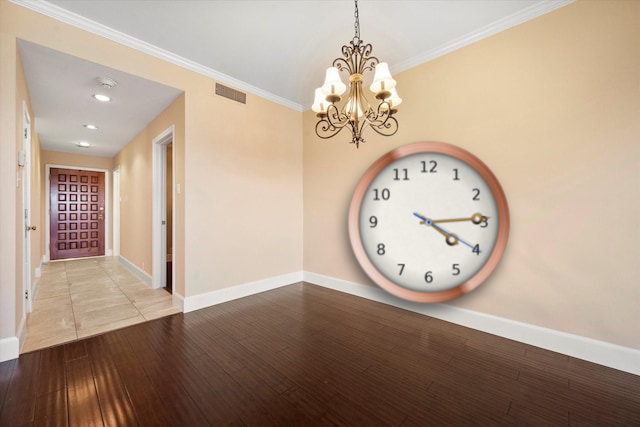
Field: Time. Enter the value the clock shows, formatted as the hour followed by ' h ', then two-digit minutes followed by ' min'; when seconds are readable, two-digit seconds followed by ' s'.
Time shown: 4 h 14 min 20 s
